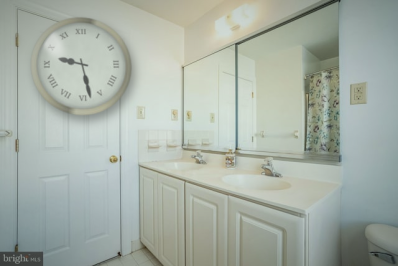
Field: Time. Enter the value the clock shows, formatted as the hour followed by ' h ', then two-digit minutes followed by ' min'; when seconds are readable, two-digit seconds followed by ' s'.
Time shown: 9 h 28 min
